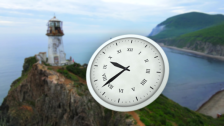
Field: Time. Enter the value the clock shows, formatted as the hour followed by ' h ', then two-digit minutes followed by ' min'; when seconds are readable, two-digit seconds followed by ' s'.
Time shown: 9 h 37 min
